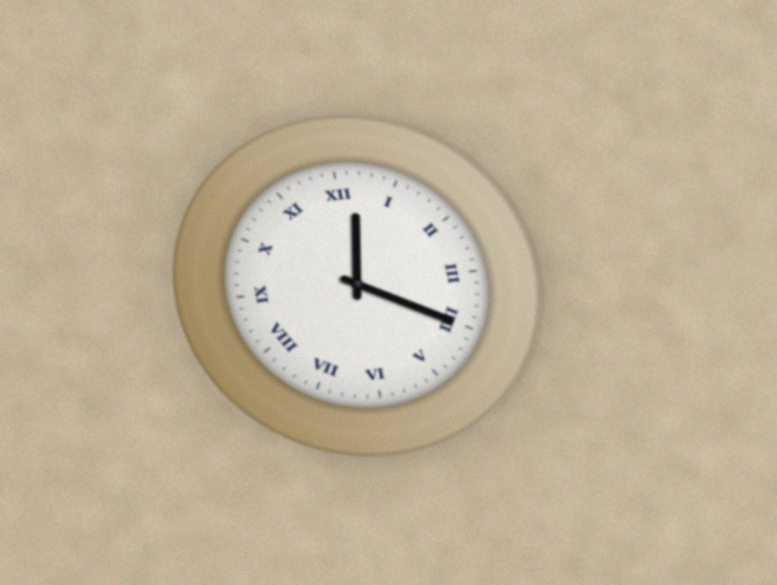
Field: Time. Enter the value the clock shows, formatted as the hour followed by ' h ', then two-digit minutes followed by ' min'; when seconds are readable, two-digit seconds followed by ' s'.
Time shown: 12 h 20 min
